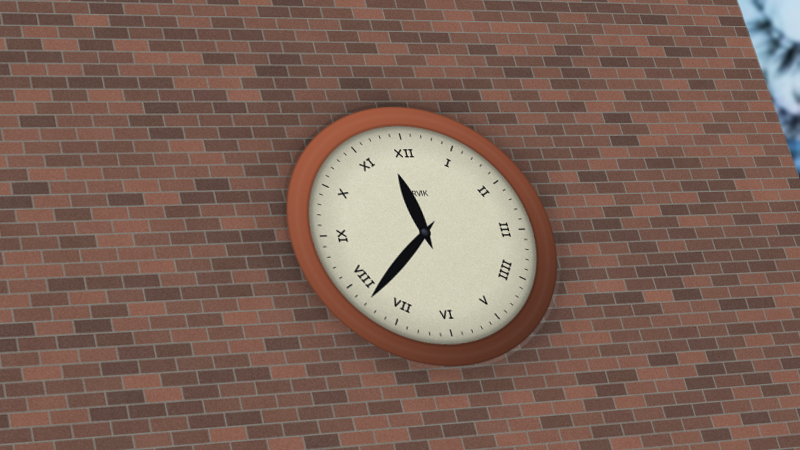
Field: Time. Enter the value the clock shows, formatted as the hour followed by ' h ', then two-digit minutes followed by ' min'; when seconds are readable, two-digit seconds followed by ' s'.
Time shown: 11 h 38 min
